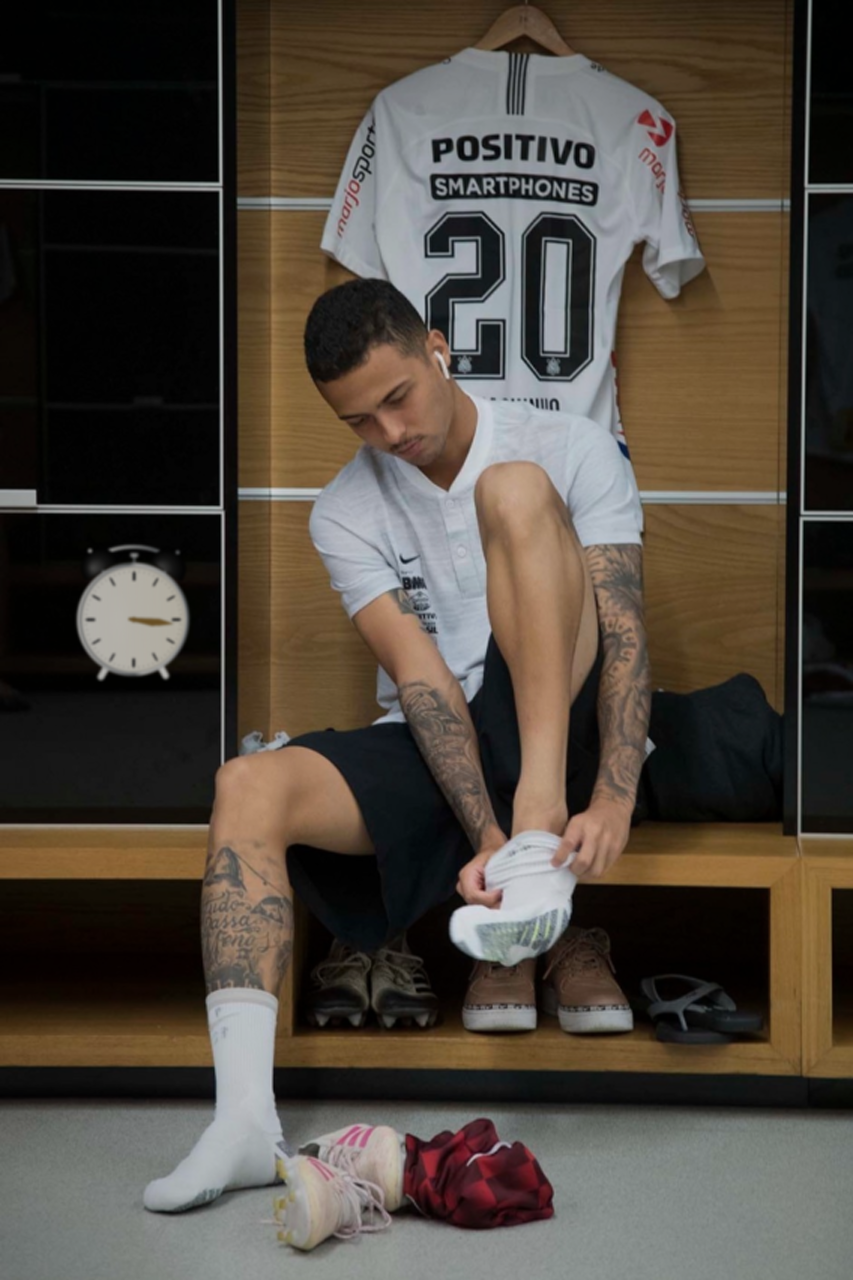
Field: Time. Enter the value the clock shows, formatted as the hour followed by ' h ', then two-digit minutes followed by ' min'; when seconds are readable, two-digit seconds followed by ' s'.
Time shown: 3 h 16 min
